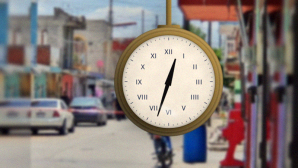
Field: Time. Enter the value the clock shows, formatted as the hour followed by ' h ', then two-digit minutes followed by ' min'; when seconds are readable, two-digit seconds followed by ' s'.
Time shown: 12 h 33 min
